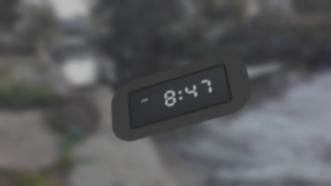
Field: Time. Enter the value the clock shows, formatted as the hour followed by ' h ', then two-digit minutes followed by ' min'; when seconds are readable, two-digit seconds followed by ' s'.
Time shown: 8 h 47 min
